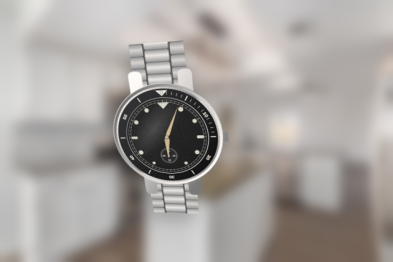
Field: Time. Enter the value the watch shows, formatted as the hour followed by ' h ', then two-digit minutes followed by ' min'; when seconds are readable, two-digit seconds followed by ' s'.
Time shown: 6 h 04 min
